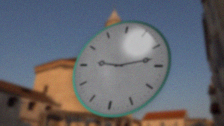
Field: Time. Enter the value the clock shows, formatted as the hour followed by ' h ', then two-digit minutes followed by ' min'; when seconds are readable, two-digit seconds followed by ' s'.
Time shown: 9 h 13 min
